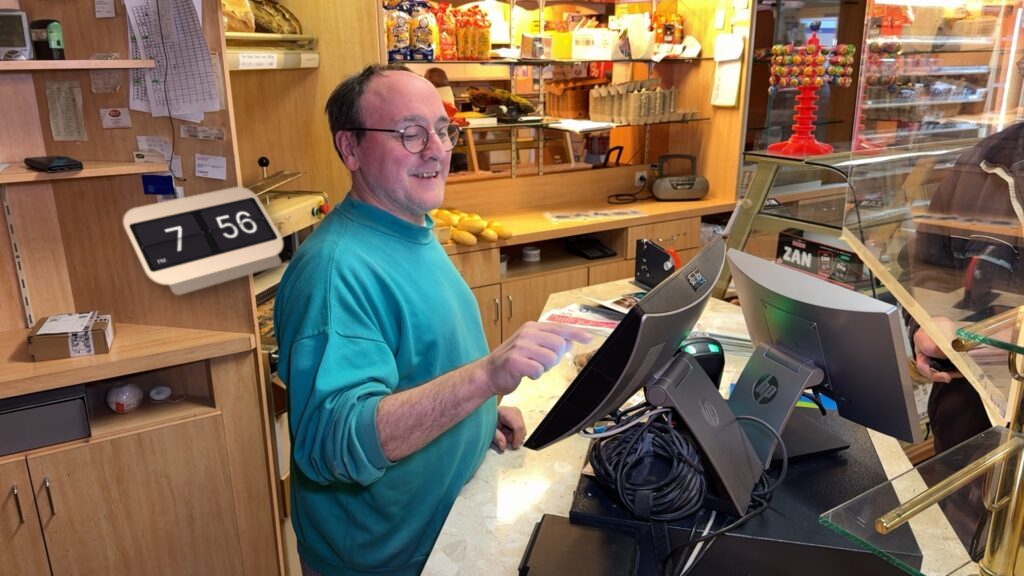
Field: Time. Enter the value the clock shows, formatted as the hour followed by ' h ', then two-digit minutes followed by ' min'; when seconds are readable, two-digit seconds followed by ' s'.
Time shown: 7 h 56 min
